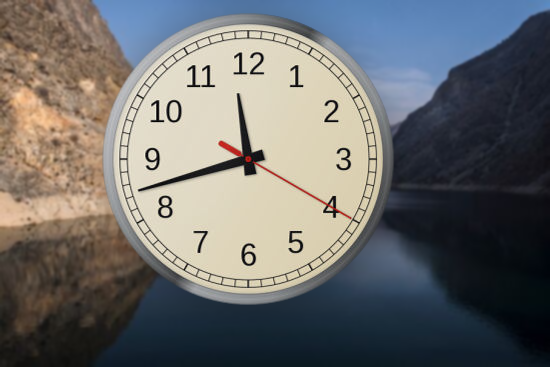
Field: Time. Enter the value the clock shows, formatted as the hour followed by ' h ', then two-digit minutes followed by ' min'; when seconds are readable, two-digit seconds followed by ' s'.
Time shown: 11 h 42 min 20 s
